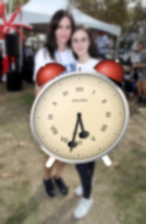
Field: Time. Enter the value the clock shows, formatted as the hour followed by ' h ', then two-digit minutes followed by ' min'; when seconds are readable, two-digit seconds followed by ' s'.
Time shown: 5 h 32 min
